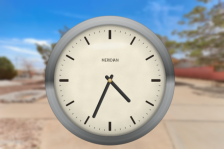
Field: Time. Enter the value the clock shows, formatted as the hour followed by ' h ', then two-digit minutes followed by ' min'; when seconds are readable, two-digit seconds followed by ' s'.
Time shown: 4 h 34 min
